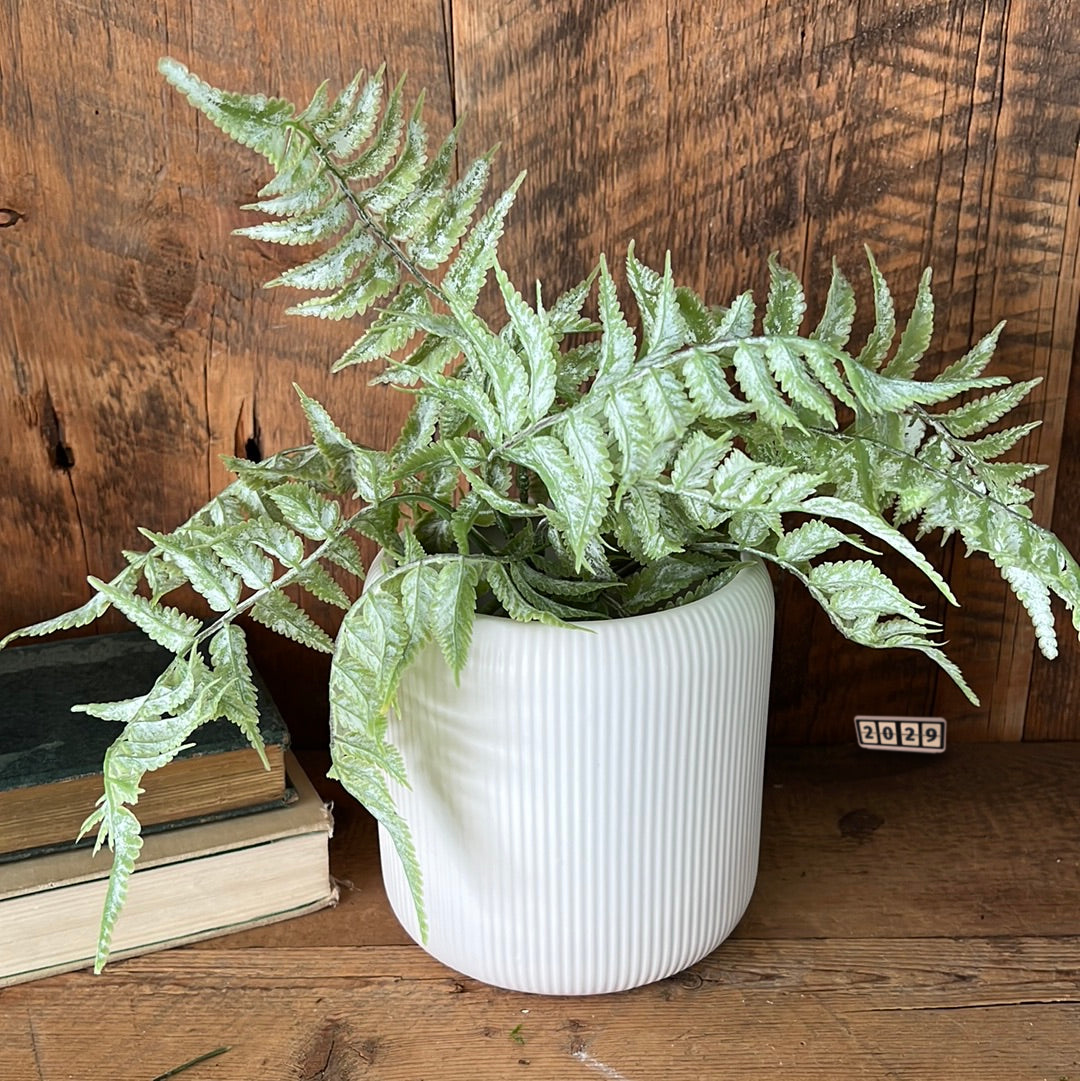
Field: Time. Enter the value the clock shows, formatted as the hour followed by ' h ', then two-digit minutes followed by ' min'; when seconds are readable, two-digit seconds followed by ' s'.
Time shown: 20 h 29 min
